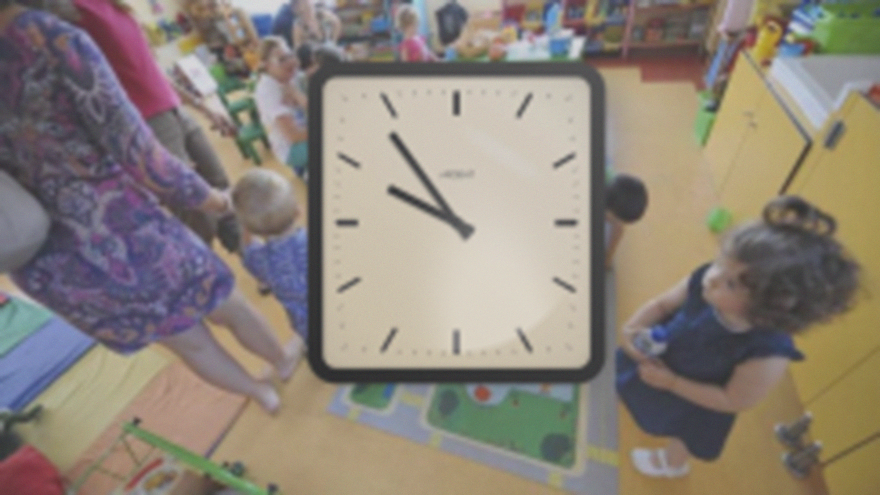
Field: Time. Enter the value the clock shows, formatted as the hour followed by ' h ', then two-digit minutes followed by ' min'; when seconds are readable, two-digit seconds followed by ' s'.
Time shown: 9 h 54 min
